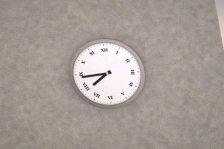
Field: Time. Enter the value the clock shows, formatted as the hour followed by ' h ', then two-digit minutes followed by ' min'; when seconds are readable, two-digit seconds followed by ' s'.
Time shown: 7 h 44 min
